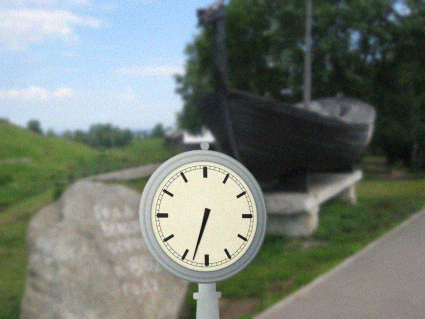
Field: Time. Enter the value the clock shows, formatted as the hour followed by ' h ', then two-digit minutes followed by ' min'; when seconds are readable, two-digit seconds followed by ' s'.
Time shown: 6 h 33 min
